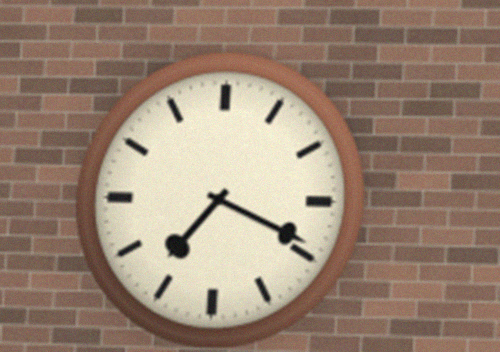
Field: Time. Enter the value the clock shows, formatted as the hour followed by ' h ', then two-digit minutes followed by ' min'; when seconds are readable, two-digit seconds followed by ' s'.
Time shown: 7 h 19 min
